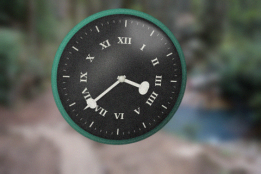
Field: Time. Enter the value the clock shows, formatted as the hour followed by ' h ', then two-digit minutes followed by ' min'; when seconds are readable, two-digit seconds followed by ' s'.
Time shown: 3 h 38 min
